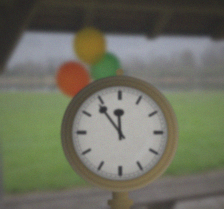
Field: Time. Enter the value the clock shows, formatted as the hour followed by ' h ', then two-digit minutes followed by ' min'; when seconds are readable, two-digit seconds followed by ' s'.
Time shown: 11 h 54 min
